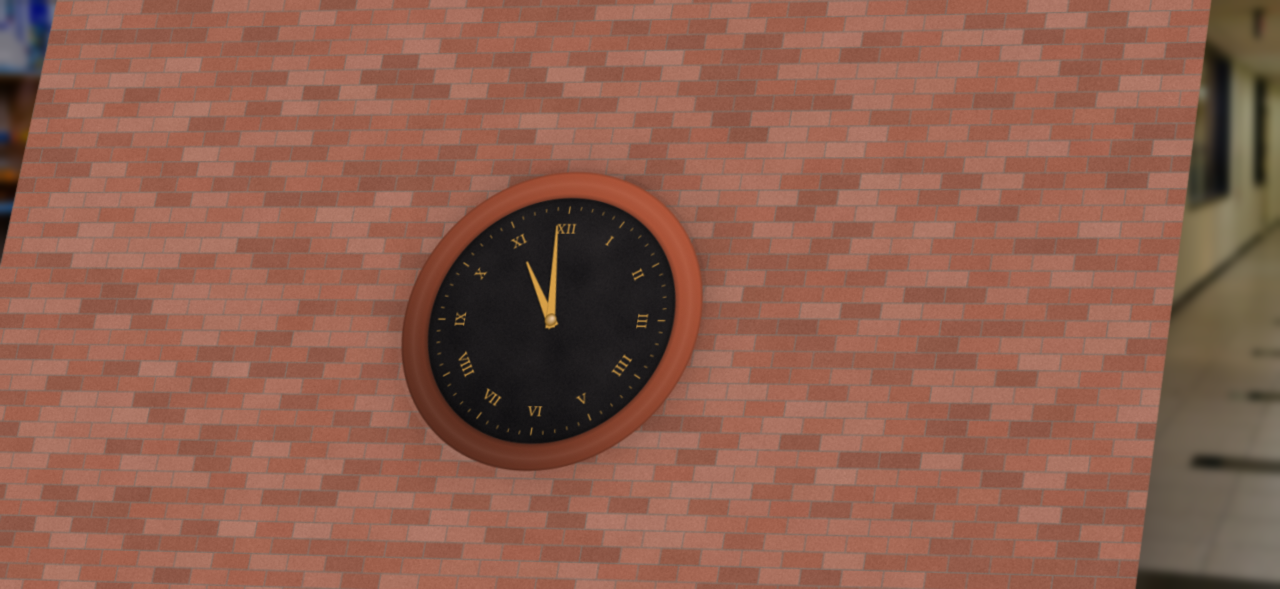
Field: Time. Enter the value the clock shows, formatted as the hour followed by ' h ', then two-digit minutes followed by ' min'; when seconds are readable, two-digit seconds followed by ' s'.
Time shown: 10 h 59 min
